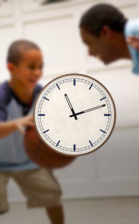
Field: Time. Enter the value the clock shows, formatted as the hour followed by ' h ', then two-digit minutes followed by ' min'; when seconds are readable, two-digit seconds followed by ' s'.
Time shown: 11 h 12 min
